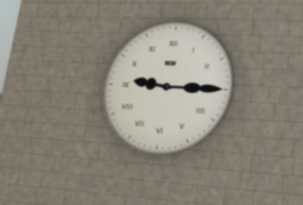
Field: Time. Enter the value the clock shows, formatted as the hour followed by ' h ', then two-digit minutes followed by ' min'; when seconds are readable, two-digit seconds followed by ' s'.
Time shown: 9 h 15 min
